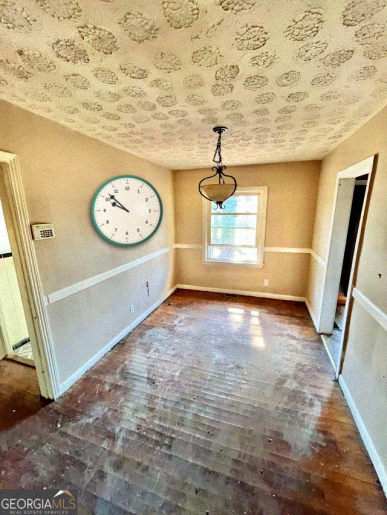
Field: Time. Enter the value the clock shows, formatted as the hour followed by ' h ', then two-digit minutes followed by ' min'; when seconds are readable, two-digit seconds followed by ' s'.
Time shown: 9 h 52 min
